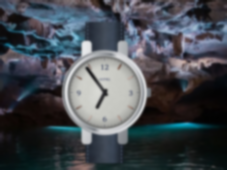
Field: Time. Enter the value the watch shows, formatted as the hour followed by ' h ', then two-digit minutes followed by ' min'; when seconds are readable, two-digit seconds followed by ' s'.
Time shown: 6 h 54 min
